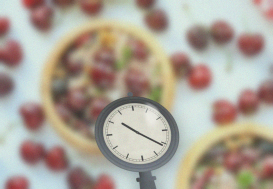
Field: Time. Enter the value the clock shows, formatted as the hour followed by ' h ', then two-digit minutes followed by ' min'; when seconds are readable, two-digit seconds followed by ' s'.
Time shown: 10 h 21 min
